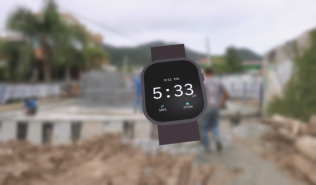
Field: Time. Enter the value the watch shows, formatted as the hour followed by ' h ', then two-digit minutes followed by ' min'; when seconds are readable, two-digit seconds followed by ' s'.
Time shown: 5 h 33 min
